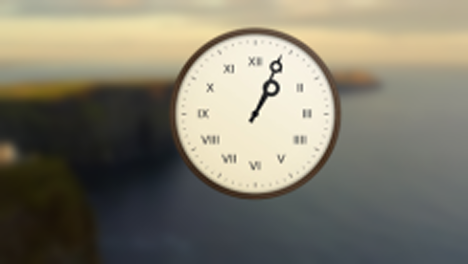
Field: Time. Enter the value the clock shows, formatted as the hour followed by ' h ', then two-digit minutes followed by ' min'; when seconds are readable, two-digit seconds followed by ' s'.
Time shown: 1 h 04 min
